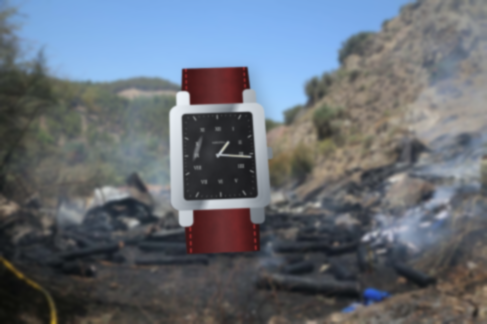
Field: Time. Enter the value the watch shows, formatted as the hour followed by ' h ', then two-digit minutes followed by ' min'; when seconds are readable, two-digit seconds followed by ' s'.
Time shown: 1 h 16 min
